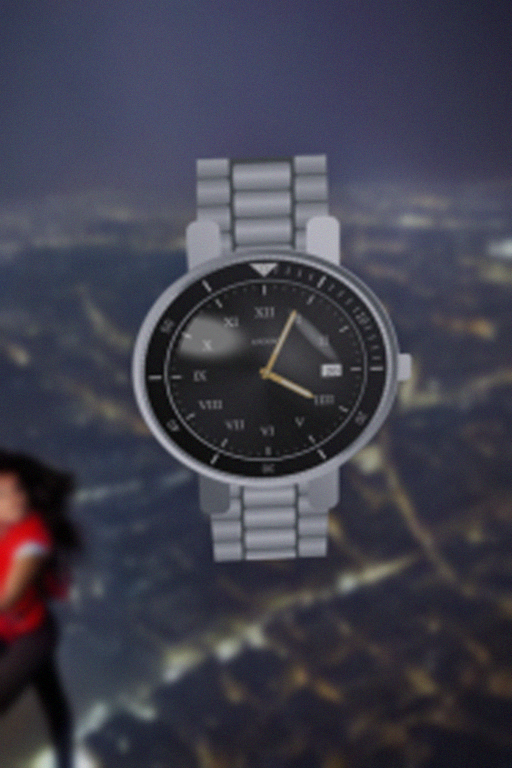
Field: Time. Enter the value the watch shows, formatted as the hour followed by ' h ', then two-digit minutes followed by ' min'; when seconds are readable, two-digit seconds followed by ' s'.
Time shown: 4 h 04 min
